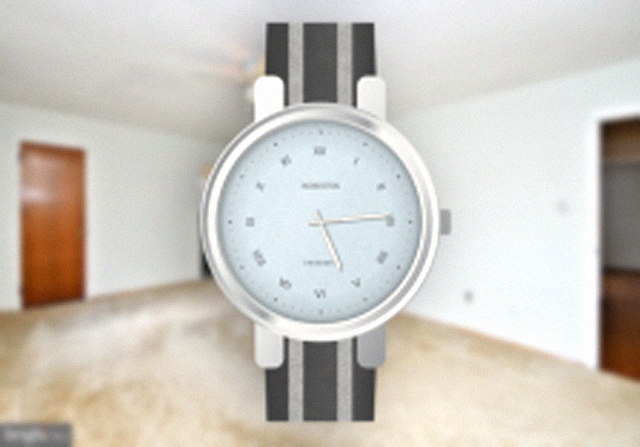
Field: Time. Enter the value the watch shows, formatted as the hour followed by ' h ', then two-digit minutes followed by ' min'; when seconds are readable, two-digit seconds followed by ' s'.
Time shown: 5 h 14 min
